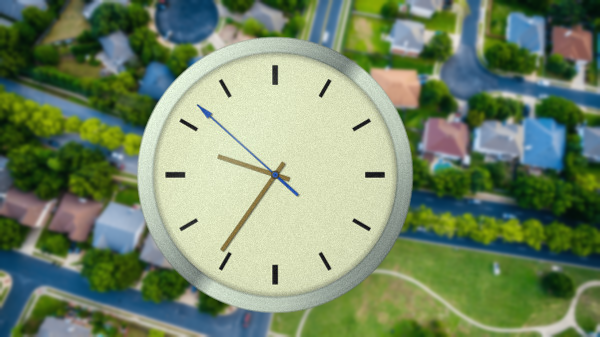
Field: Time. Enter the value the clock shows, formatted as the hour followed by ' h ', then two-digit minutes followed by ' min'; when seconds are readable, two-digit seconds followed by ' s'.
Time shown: 9 h 35 min 52 s
